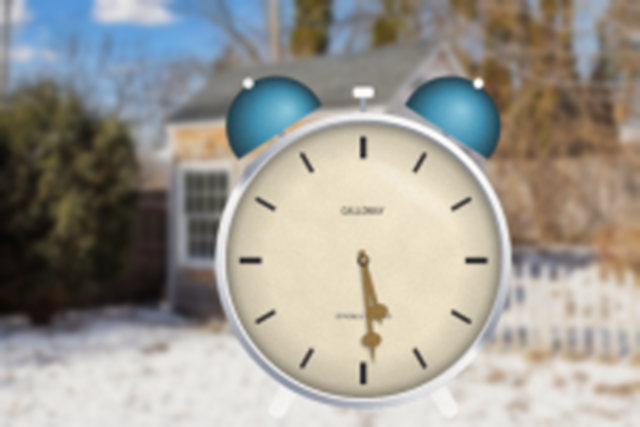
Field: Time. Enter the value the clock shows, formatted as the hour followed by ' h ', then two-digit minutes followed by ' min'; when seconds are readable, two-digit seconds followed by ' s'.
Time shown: 5 h 29 min
